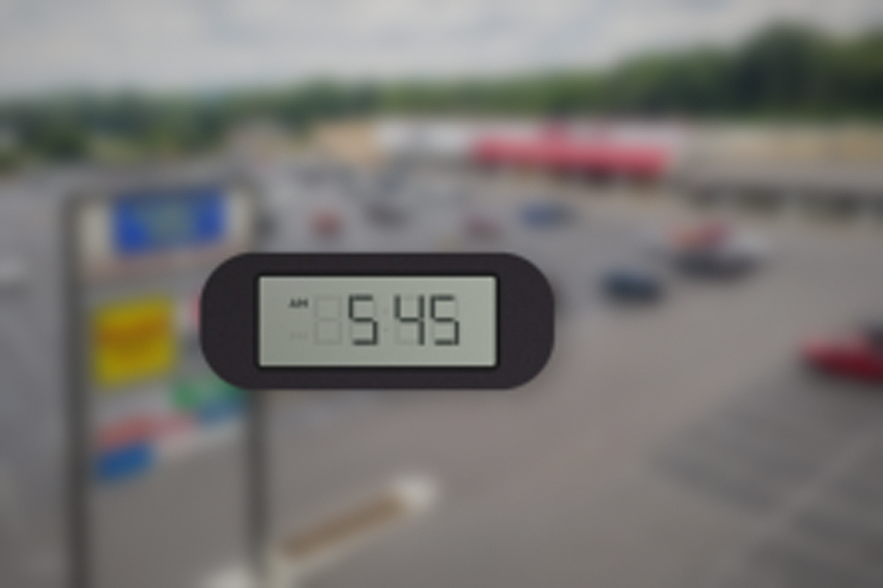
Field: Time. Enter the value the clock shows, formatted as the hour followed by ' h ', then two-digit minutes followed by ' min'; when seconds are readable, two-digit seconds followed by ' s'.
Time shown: 5 h 45 min
